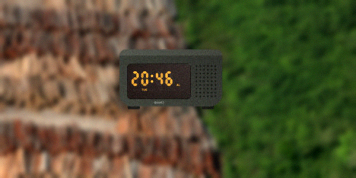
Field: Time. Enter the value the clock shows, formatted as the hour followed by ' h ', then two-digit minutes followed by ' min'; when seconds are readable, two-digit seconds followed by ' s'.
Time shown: 20 h 46 min
